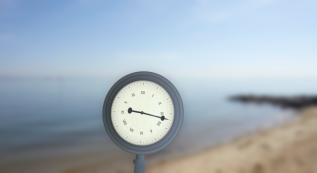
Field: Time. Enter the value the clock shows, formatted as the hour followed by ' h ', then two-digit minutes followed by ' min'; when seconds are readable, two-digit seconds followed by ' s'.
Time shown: 9 h 17 min
